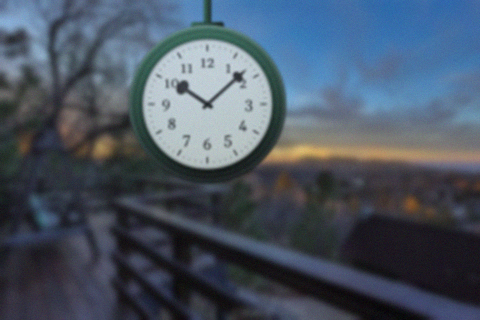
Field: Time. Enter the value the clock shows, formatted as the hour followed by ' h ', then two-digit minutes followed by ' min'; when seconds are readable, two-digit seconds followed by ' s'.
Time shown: 10 h 08 min
